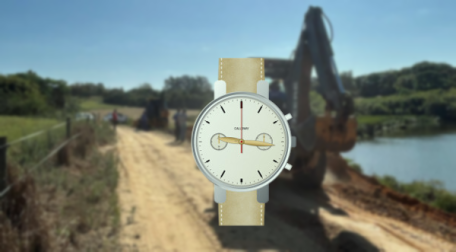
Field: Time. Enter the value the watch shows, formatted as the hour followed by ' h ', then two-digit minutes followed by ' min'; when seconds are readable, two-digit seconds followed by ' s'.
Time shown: 9 h 16 min
